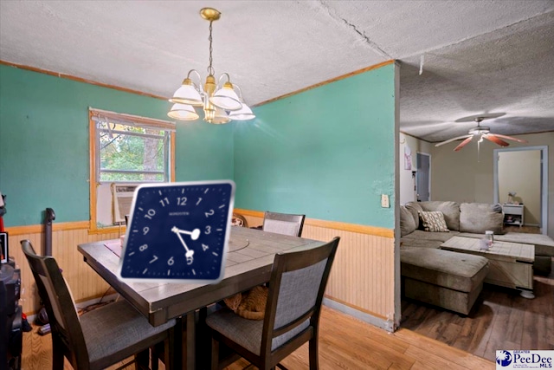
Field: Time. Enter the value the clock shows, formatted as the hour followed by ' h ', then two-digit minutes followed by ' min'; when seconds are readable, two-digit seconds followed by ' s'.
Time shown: 3 h 24 min
